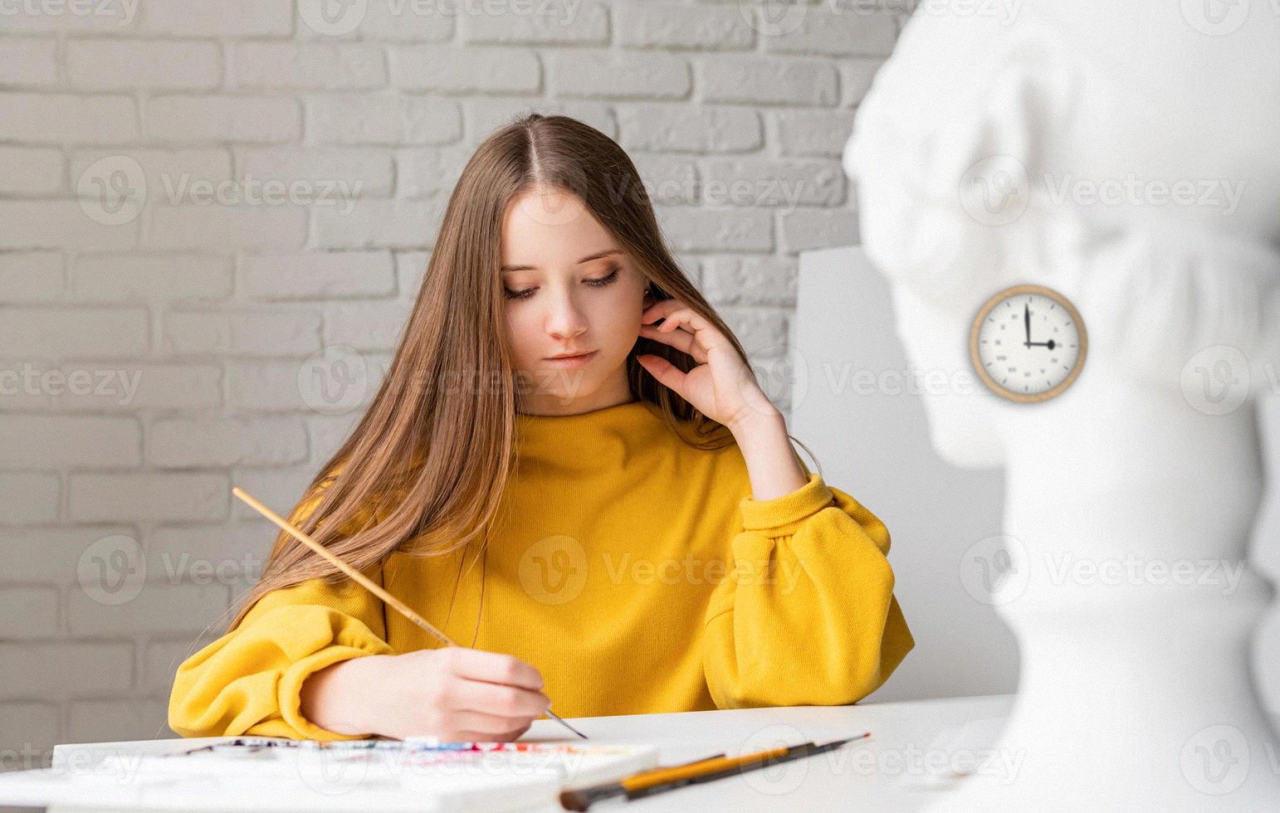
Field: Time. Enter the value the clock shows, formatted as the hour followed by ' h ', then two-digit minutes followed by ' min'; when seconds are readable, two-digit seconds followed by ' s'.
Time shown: 2 h 59 min
